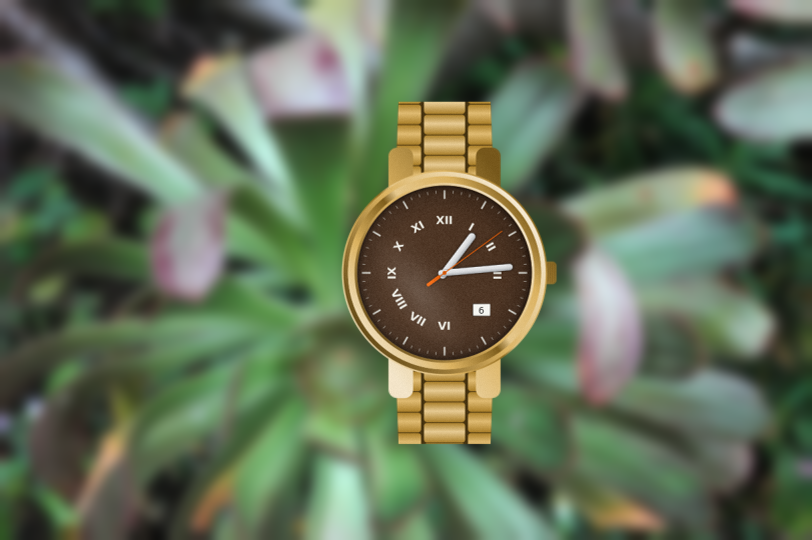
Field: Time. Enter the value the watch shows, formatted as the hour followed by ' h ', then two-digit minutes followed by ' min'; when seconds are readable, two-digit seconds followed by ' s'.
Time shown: 1 h 14 min 09 s
